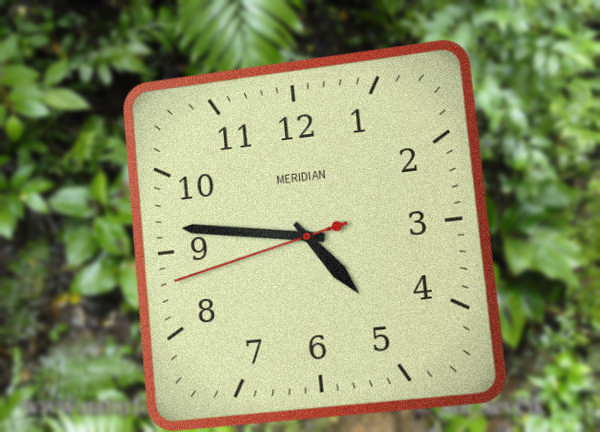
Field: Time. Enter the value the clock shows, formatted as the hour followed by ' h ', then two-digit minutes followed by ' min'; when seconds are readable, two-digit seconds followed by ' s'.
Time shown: 4 h 46 min 43 s
